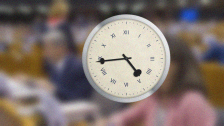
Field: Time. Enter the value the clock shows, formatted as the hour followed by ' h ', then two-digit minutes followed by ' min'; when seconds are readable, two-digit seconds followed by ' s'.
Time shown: 4 h 44 min
